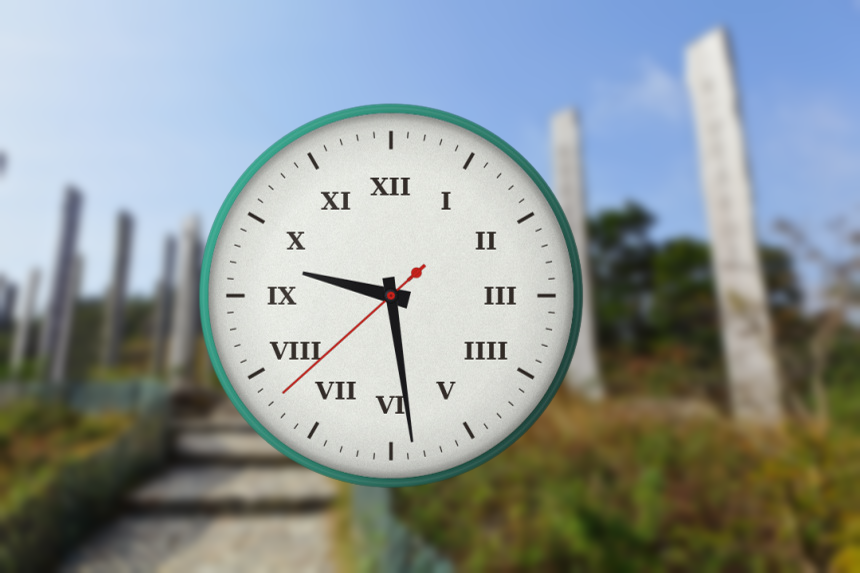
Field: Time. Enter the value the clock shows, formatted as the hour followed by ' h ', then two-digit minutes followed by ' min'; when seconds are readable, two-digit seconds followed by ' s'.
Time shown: 9 h 28 min 38 s
